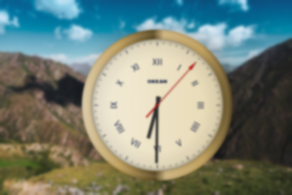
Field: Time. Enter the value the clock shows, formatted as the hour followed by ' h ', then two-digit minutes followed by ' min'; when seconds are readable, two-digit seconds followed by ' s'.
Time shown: 6 h 30 min 07 s
